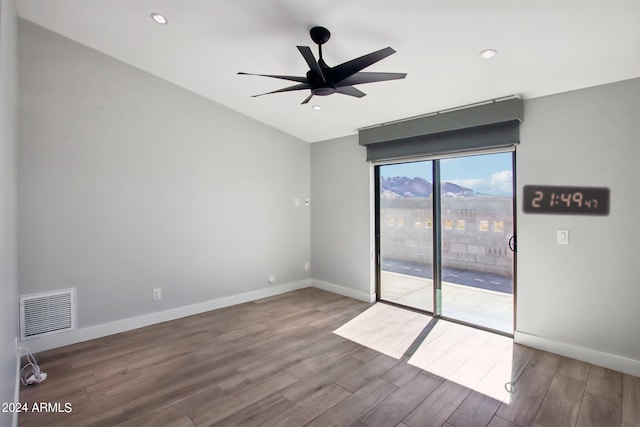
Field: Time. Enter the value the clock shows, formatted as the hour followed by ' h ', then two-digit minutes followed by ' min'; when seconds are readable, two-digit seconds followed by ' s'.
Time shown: 21 h 49 min
